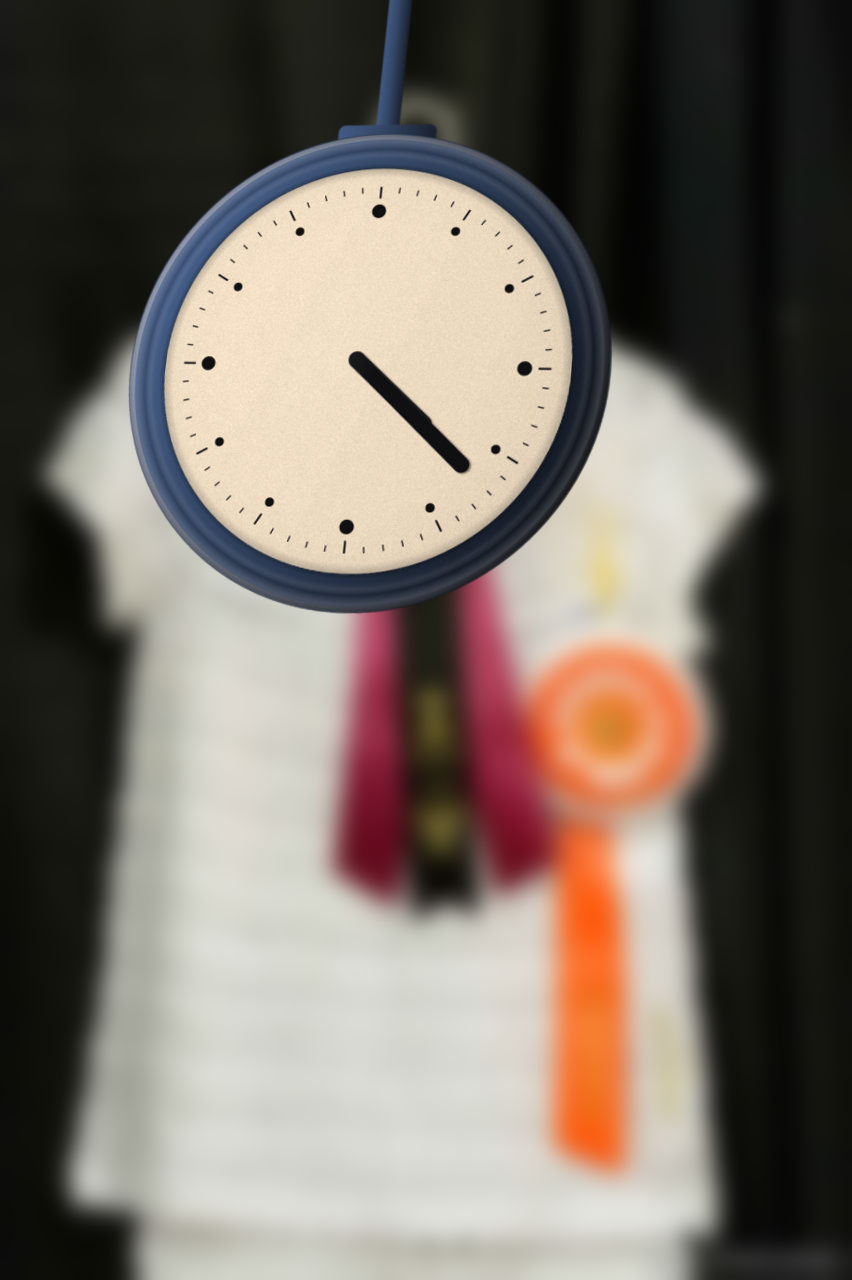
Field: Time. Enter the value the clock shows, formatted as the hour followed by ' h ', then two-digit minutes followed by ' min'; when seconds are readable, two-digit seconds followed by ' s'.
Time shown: 4 h 22 min
